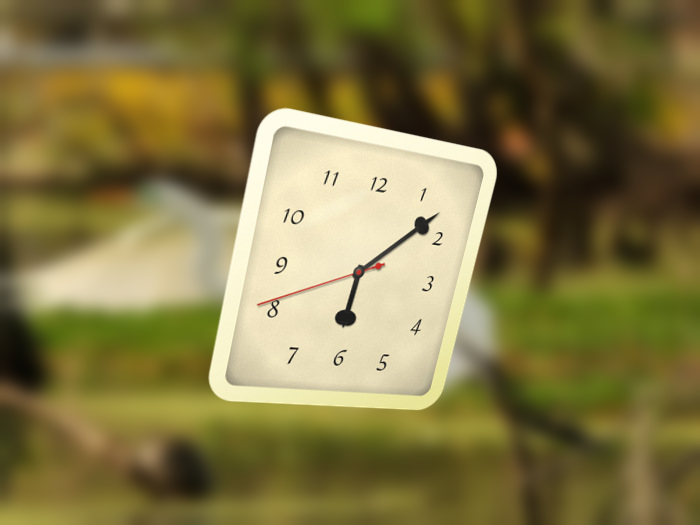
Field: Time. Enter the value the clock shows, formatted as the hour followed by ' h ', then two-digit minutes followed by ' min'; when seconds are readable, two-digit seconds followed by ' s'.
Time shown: 6 h 07 min 41 s
